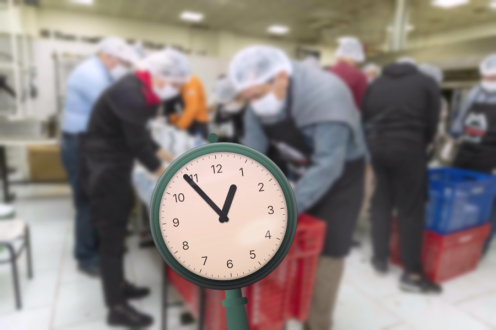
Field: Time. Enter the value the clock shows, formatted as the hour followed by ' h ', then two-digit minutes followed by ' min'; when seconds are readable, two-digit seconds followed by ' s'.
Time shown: 12 h 54 min
